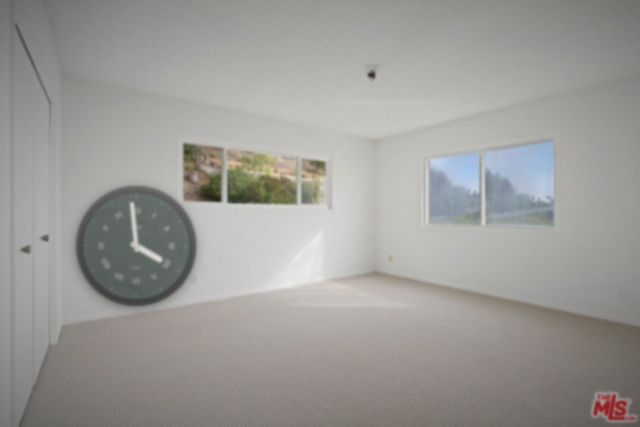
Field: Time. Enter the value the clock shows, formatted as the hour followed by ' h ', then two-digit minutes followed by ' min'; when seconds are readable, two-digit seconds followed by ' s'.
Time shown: 3 h 59 min
